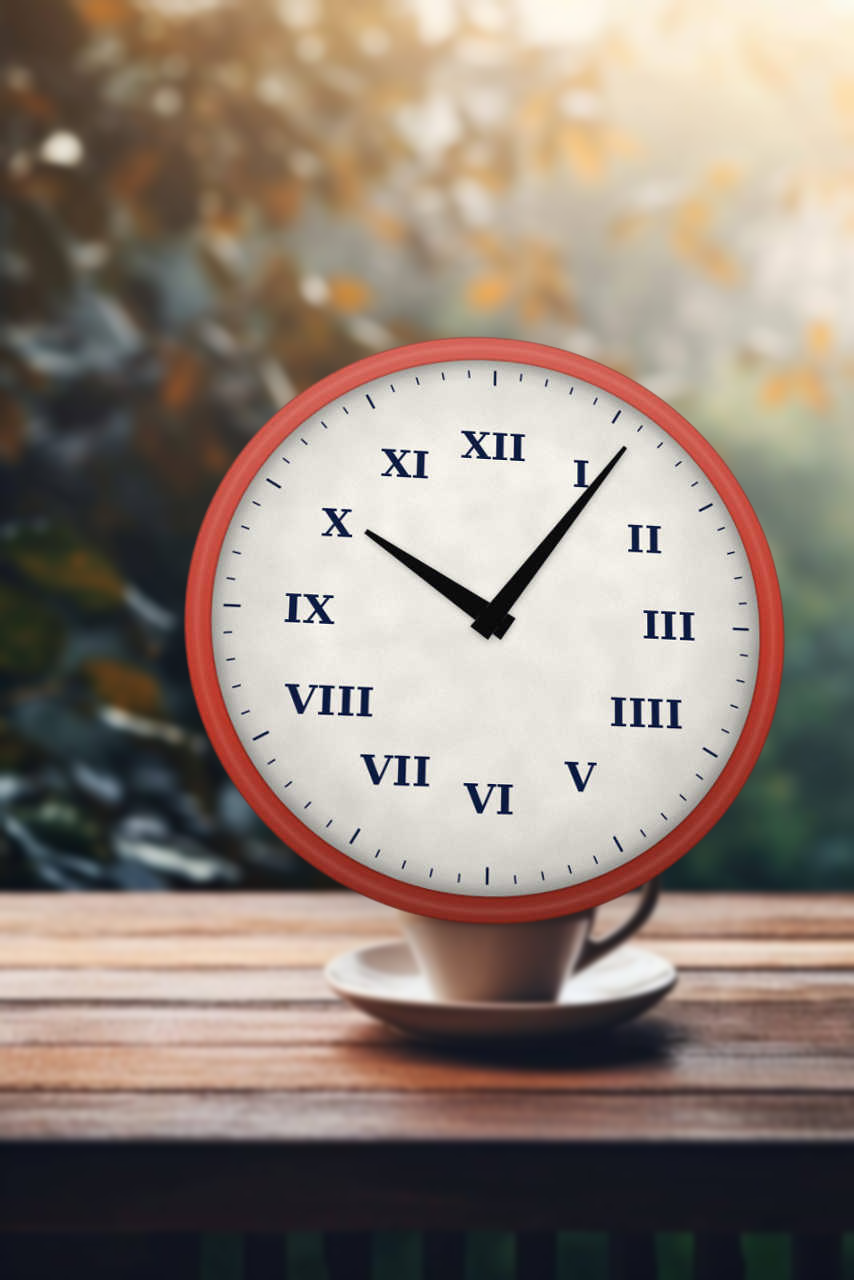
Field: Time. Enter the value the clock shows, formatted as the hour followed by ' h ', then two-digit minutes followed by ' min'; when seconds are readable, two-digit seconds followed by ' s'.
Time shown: 10 h 06 min
